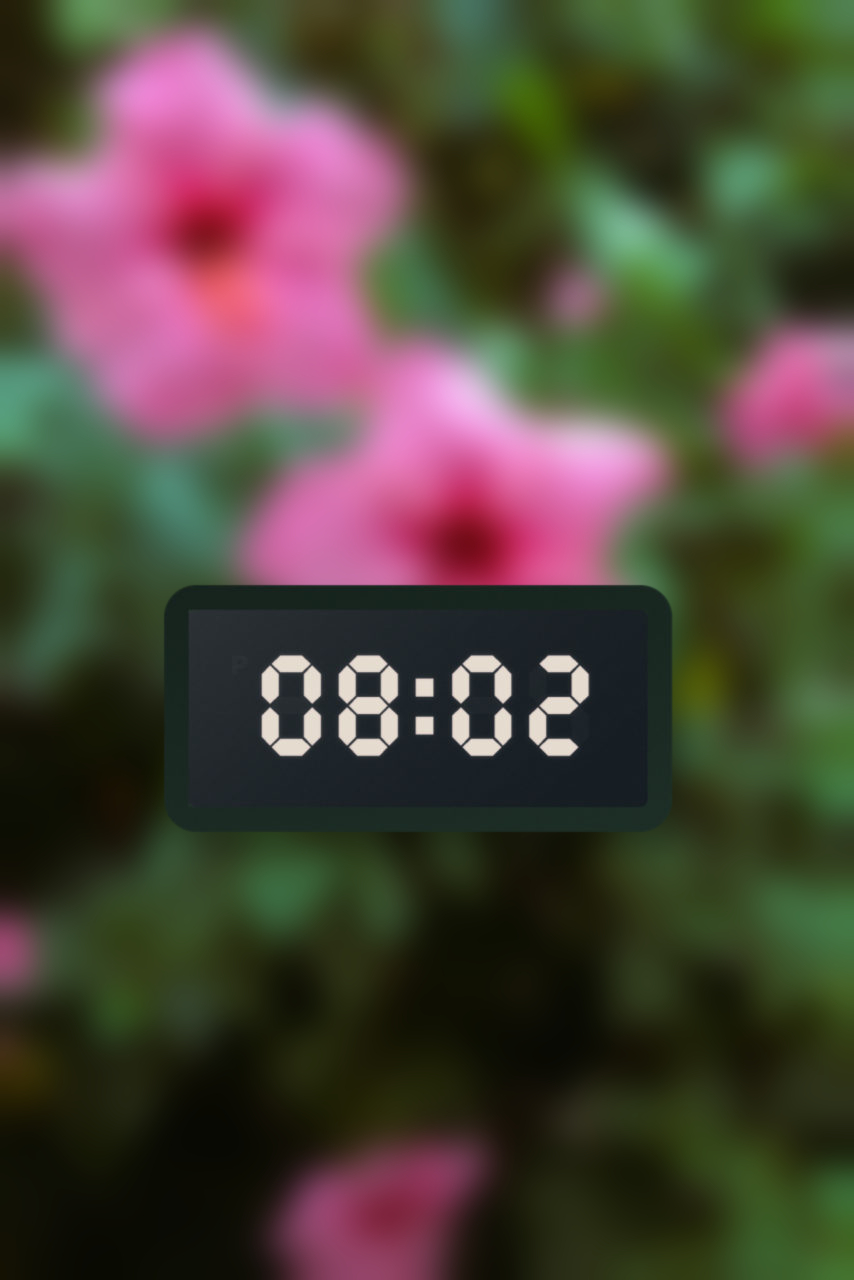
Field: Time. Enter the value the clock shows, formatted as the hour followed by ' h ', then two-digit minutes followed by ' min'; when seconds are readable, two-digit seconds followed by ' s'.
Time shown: 8 h 02 min
